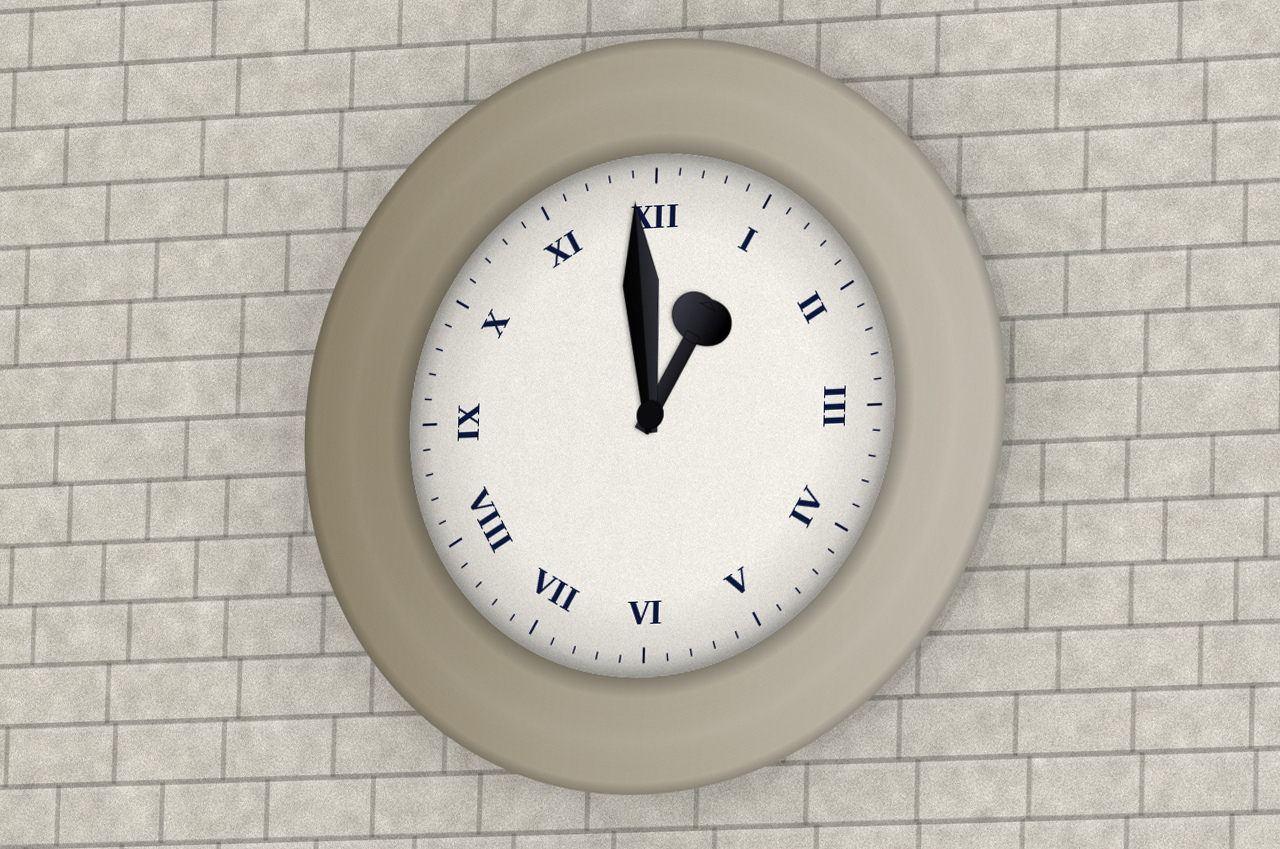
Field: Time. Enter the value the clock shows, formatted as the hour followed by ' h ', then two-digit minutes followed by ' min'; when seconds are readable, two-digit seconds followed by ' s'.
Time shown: 12 h 59 min
